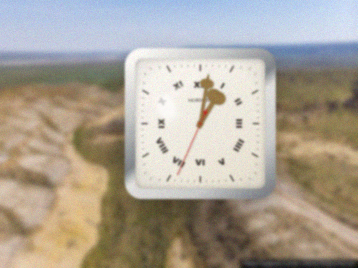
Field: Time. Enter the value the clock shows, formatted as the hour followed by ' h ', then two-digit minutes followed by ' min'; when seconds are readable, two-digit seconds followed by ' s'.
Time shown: 1 h 01 min 34 s
